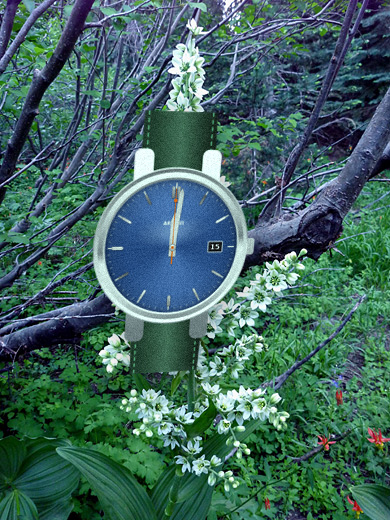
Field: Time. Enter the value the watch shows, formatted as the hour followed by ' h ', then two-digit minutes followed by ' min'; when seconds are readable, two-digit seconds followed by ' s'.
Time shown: 12 h 01 min 00 s
